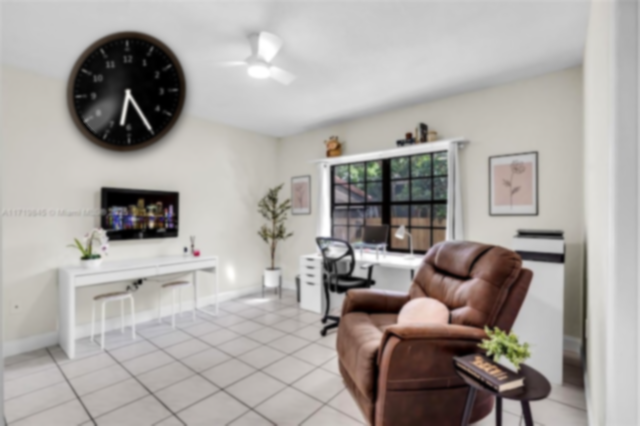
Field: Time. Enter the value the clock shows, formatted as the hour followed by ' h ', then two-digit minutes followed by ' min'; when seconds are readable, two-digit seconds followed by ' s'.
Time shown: 6 h 25 min
